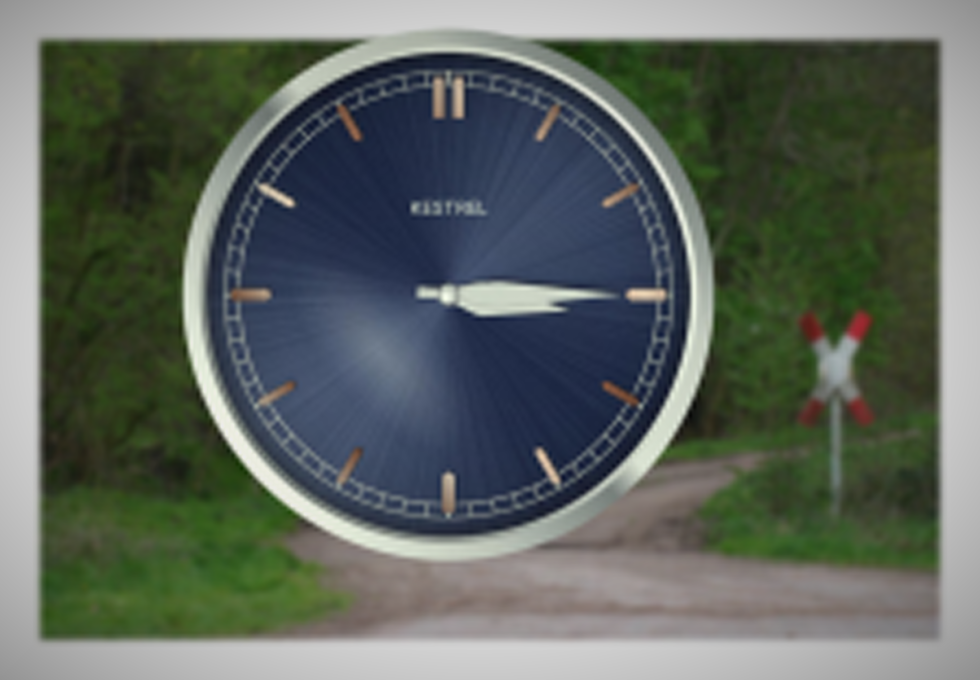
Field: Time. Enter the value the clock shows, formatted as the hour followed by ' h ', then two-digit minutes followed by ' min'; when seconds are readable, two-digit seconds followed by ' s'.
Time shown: 3 h 15 min
